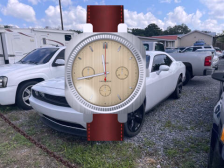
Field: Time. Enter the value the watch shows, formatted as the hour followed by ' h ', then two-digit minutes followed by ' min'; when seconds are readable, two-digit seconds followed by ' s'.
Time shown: 11 h 43 min
